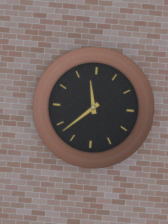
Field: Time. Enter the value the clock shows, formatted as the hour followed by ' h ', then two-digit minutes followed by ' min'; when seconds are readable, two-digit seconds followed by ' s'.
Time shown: 11 h 38 min
